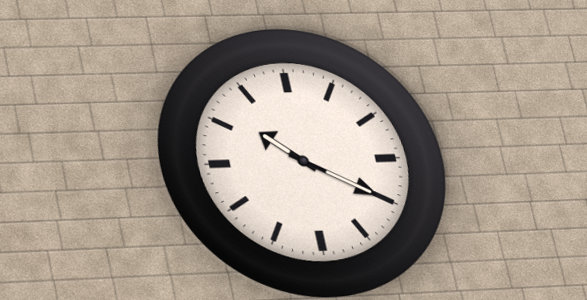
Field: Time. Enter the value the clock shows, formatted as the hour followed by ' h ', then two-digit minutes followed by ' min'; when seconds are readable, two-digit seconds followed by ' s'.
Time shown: 10 h 20 min
